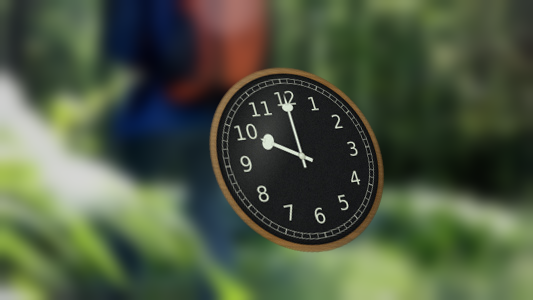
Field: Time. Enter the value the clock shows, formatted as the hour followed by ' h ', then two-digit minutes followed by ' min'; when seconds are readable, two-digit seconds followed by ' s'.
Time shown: 10 h 00 min
